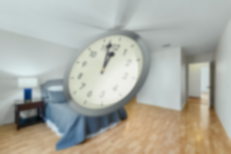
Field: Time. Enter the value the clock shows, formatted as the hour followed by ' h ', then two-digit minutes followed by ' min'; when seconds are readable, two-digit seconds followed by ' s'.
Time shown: 11 h 57 min
